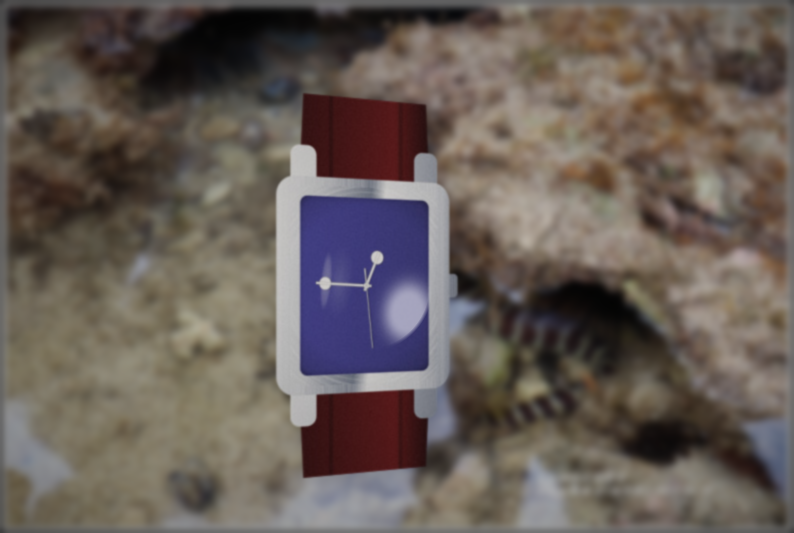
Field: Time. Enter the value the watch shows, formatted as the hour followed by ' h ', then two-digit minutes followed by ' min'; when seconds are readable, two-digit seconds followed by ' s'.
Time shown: 12 h 45 min 29 s
